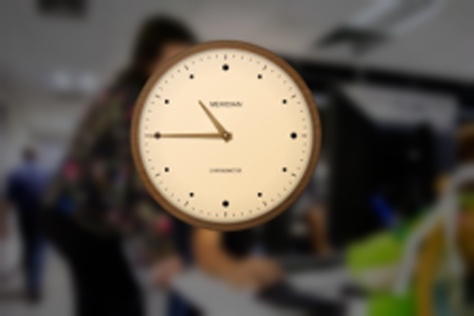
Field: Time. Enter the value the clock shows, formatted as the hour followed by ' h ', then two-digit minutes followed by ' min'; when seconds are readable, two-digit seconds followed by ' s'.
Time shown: 10 h 45 min
